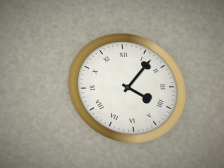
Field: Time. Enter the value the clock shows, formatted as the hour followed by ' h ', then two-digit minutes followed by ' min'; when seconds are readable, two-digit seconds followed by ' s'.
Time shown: 4 h 07 min
